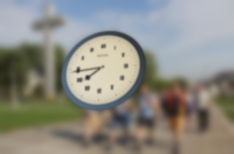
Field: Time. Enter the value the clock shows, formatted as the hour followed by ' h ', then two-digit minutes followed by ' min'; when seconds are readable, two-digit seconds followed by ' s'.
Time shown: 7 h 44 min
